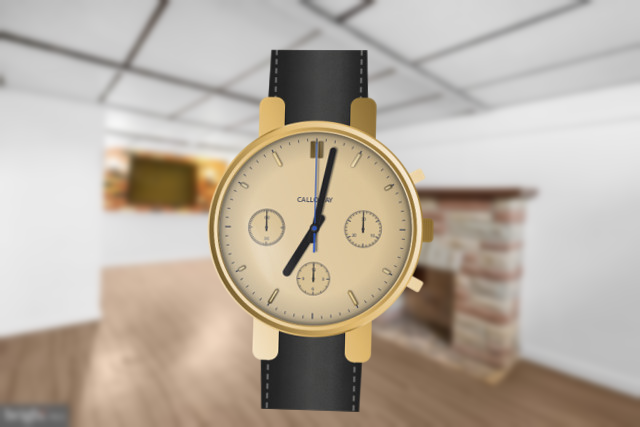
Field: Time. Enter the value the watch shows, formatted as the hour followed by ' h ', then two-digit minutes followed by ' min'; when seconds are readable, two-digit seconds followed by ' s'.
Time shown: 7 h 02 min
